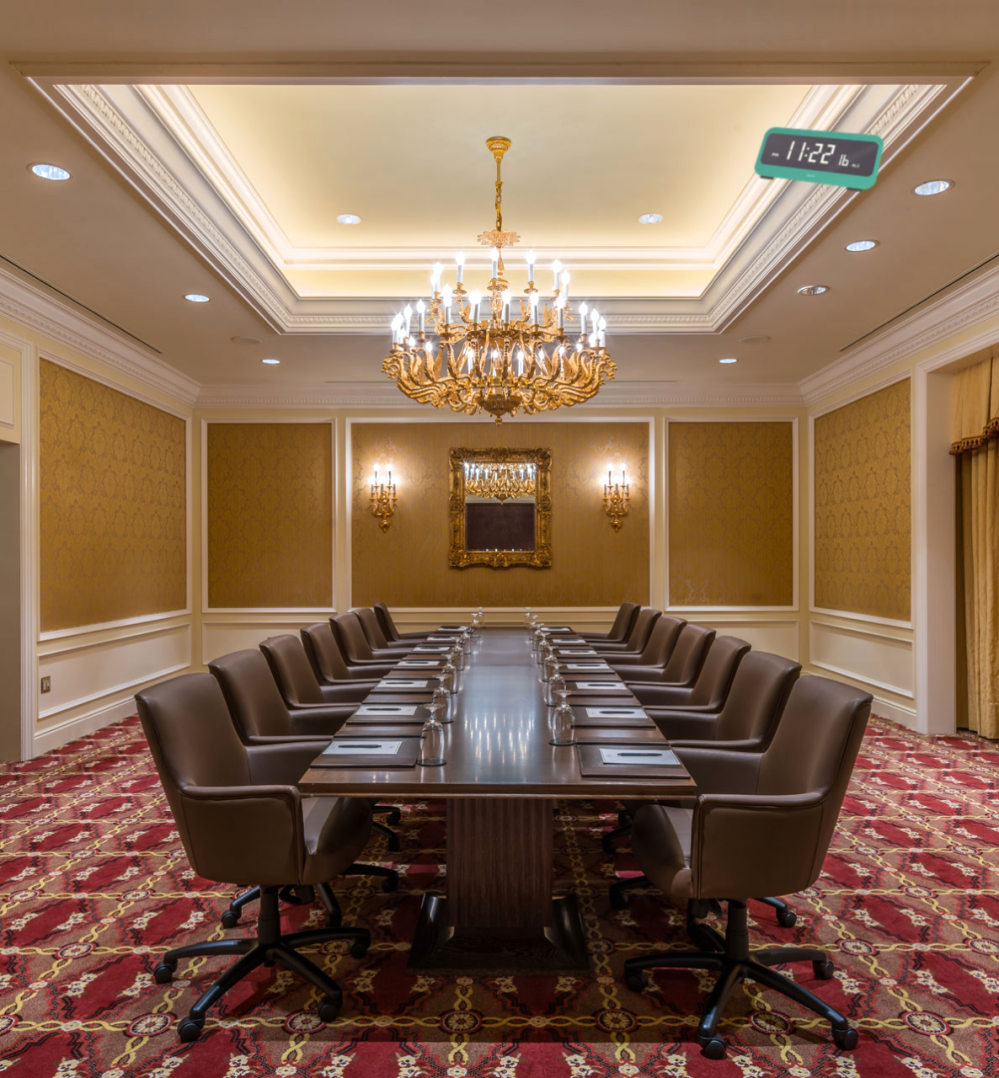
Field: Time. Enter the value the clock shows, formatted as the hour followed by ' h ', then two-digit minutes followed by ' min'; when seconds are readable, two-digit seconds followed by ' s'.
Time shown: 11 h 22 min 16 s
